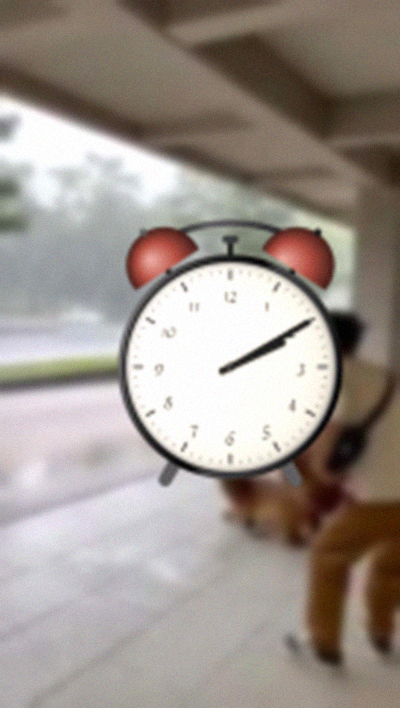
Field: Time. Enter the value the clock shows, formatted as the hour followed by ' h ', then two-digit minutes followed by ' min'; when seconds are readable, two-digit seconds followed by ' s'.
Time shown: 2 h 10 min
